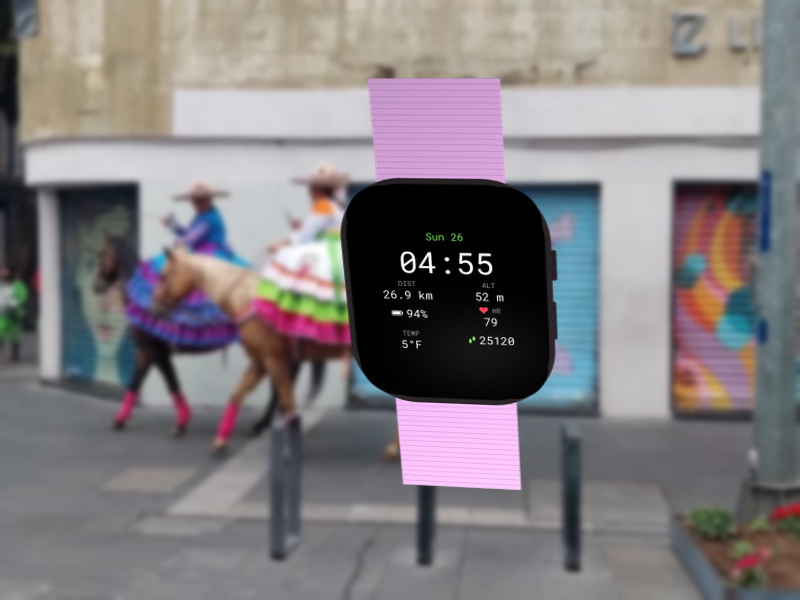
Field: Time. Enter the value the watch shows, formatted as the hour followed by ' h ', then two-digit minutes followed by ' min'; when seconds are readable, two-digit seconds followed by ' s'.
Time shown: 4 h 55 min
